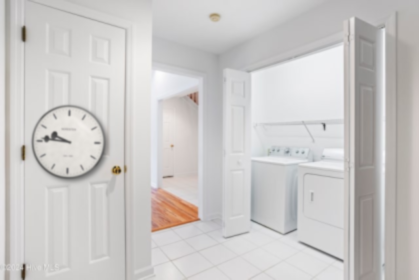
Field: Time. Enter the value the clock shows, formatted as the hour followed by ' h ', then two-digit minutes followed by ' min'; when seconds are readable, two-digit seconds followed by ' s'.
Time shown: 9 h 46 min
